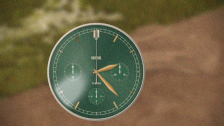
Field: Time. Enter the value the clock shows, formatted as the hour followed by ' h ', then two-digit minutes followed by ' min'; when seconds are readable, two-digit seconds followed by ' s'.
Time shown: 2 h 23 min
